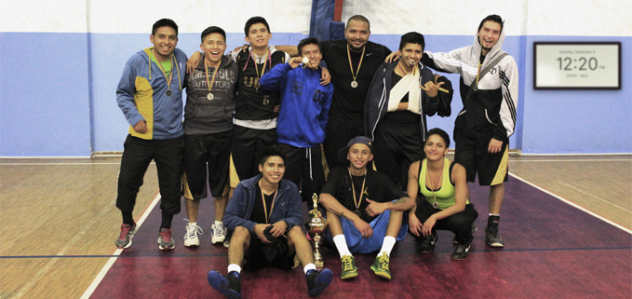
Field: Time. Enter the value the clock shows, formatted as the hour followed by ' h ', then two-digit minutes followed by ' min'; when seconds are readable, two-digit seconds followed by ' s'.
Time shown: 12 h 20 min
